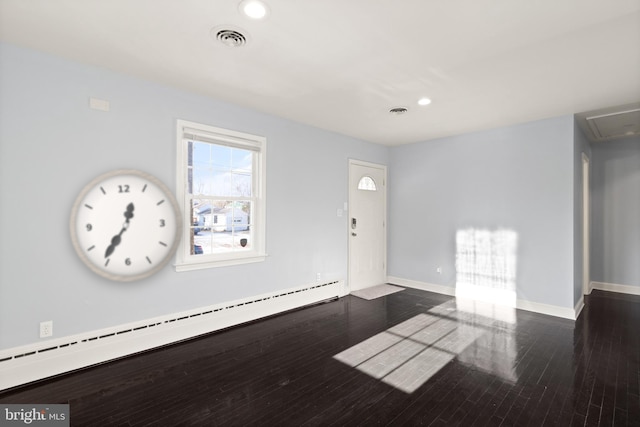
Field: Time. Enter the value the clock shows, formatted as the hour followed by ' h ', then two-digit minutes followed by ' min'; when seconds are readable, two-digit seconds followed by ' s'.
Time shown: 12 h 36 min
